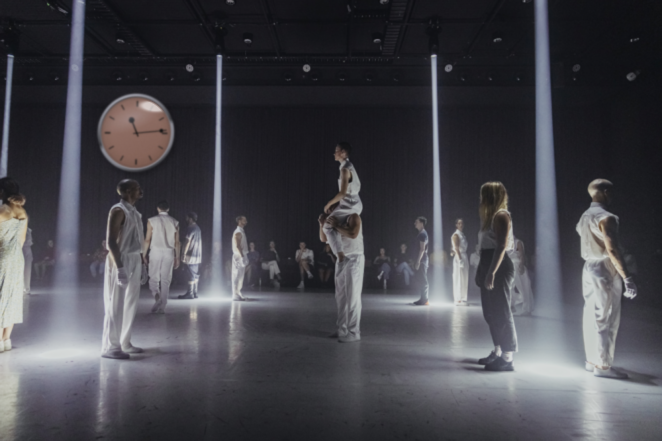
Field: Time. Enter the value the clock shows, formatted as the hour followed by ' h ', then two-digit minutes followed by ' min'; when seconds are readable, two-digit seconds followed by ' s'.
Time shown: 11 h 14 min
